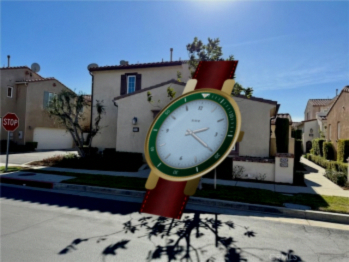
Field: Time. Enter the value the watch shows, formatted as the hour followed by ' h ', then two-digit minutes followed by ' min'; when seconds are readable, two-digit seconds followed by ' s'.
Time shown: 2 h 20 min
